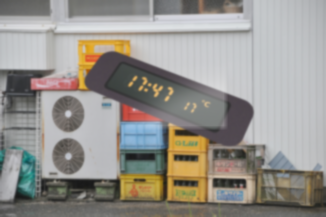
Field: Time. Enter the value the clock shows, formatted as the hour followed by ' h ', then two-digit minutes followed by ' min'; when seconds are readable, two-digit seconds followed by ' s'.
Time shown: 17 h 47 min
